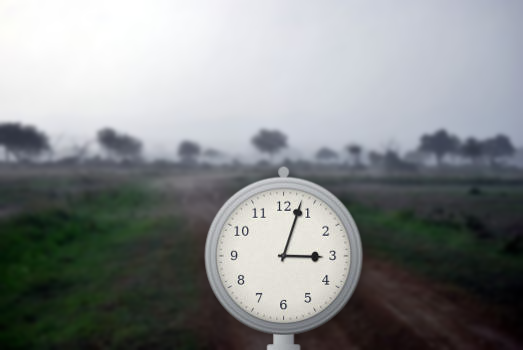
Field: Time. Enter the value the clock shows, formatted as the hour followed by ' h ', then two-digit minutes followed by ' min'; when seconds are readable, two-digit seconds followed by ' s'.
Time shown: 3 h 03 min
